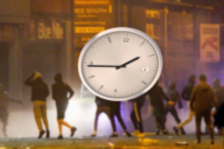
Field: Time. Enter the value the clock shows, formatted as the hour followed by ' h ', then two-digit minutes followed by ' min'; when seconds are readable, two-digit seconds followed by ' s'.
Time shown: 1 h 44 min
